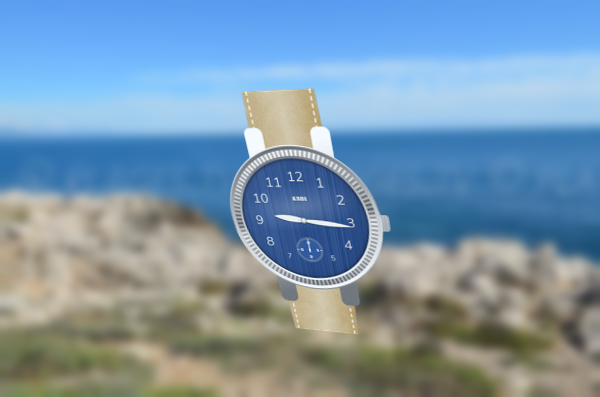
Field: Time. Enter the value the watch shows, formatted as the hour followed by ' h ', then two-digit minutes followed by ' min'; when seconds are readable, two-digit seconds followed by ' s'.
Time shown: 9 h 16 min
